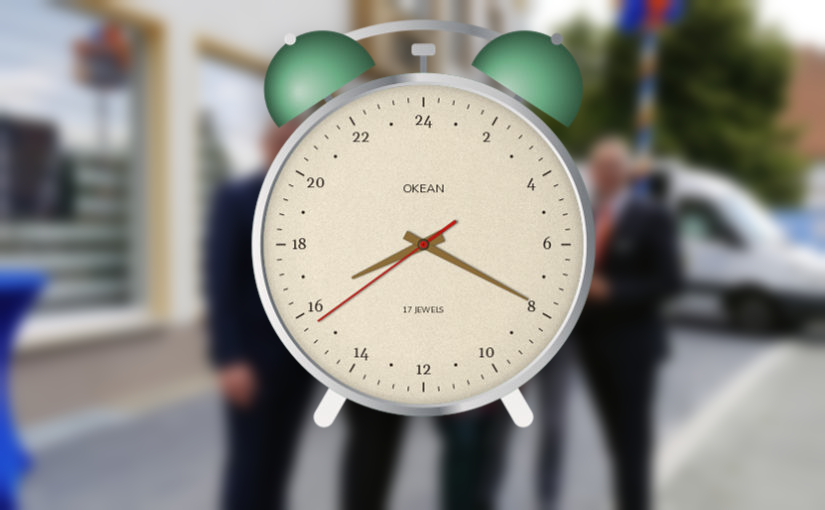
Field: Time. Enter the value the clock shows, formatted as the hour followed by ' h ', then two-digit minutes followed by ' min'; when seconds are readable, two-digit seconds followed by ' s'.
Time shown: 16 h 19 min 39 s
